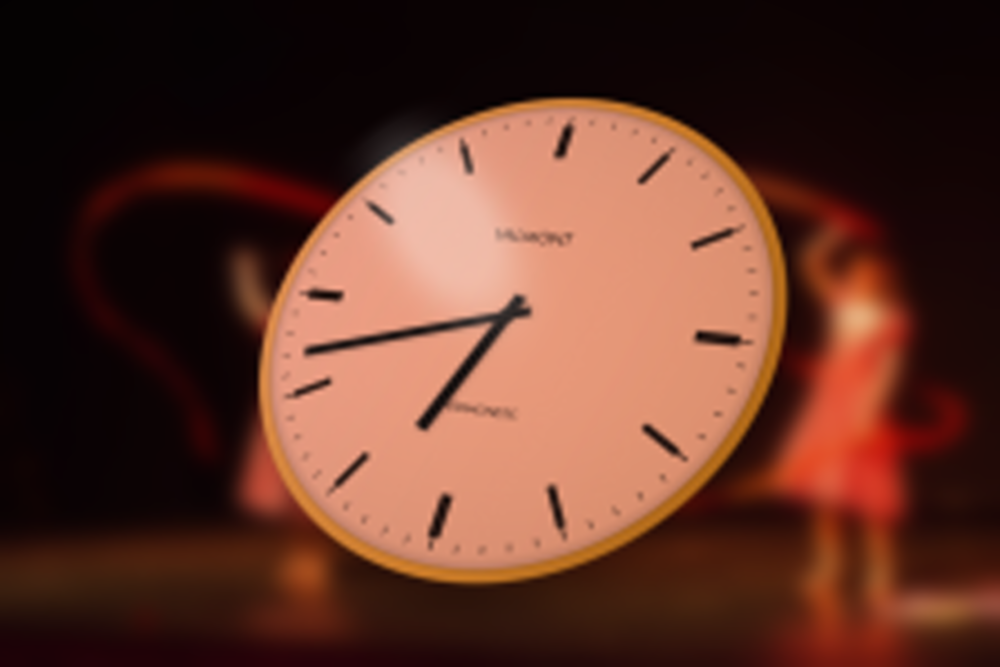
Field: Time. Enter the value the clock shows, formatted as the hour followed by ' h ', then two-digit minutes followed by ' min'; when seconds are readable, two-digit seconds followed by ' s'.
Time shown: 6 h 42 min
